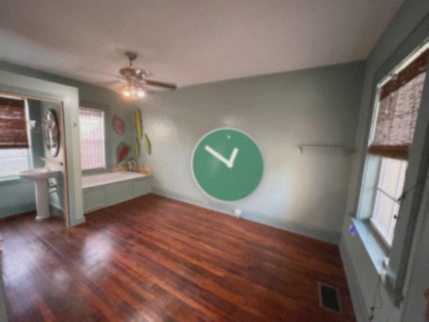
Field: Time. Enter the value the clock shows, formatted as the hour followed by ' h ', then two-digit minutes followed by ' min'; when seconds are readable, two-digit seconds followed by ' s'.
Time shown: 12 h 51 min
